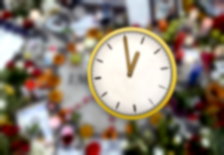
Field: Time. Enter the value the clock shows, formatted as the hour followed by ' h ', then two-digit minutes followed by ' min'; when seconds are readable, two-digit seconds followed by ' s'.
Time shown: 1 h 00 min
